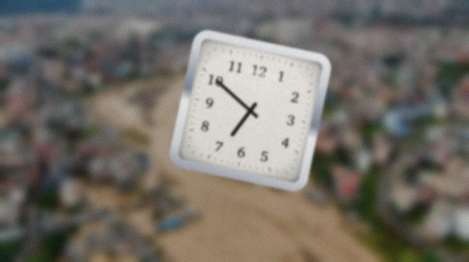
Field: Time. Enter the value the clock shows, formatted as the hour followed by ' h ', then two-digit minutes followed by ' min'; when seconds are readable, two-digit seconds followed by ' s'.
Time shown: 6 h 50 min
